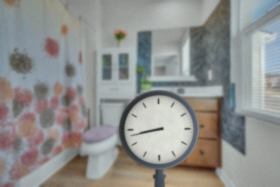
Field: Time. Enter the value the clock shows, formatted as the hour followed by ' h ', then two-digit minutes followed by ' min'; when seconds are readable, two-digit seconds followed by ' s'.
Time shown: 8 h 43 min
